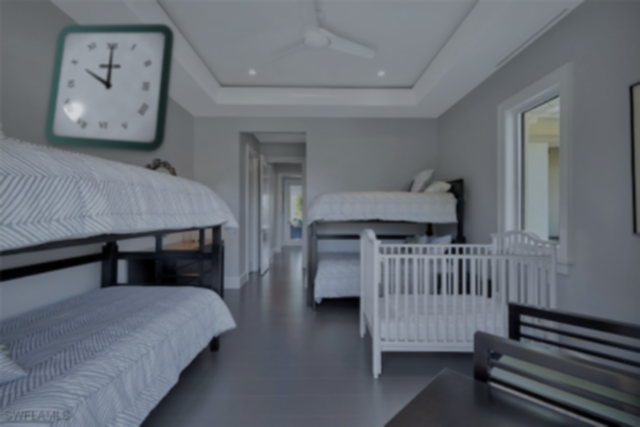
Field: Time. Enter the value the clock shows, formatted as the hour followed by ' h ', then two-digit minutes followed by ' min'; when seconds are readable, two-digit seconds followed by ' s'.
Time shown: 10 h 00 min
